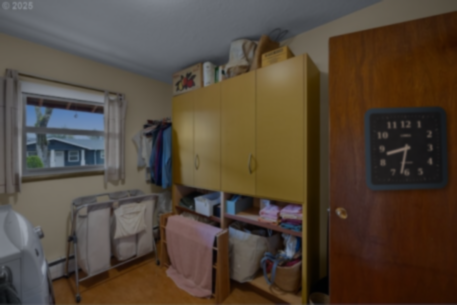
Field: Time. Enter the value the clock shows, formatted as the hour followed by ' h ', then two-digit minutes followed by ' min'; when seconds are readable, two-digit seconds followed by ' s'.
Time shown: 8 h 32 min
